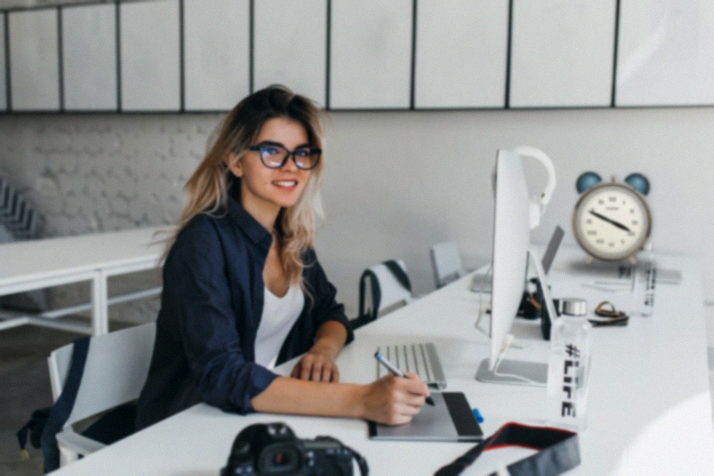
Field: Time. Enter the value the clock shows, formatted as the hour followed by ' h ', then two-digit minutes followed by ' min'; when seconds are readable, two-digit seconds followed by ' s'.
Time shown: 3 h 49 min
